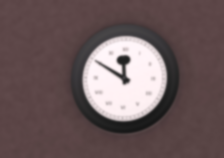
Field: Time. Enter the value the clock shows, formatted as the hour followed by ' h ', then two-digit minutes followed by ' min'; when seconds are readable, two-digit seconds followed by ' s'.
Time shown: 11 h 50 min
